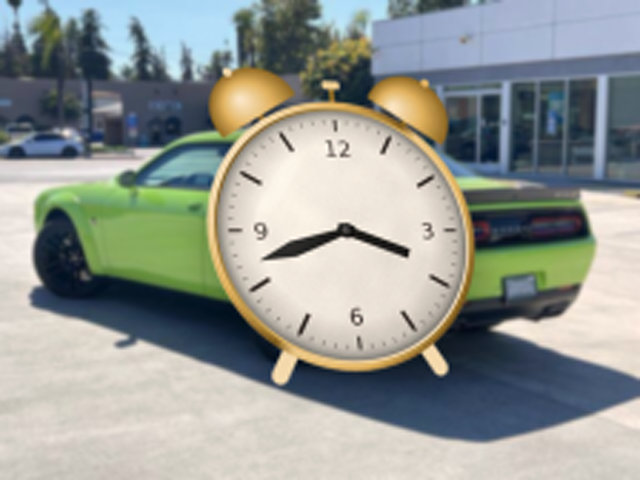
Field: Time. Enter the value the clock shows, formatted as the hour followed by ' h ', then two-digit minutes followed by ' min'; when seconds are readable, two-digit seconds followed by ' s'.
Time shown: 3 h 42 min
